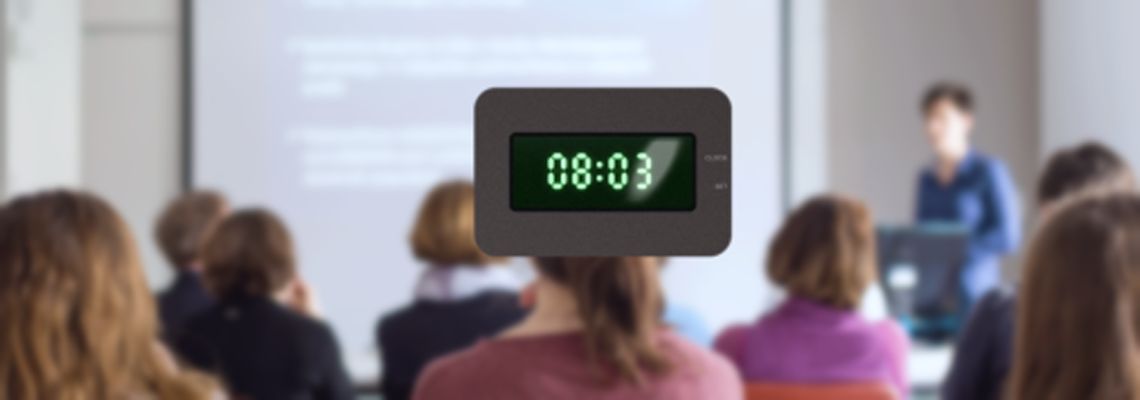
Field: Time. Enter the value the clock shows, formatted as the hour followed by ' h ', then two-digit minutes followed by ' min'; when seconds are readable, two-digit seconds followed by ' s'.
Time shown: 8 h 03 min
